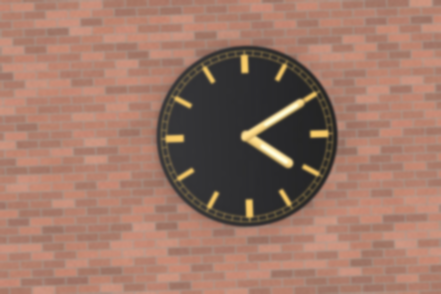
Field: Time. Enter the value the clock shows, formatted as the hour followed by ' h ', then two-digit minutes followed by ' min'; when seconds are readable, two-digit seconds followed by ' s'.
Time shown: 4 h 10 min
